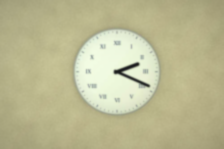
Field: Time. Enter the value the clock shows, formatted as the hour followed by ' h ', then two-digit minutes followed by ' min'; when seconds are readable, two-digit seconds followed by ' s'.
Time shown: 2 h 19 min
